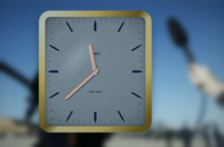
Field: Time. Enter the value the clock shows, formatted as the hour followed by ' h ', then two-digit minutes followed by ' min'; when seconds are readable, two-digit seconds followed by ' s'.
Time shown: 11 h 38 min
